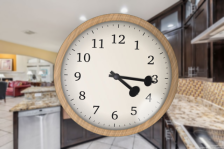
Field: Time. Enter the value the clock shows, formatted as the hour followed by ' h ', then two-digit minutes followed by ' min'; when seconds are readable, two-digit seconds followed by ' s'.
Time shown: 4 h 16 min
